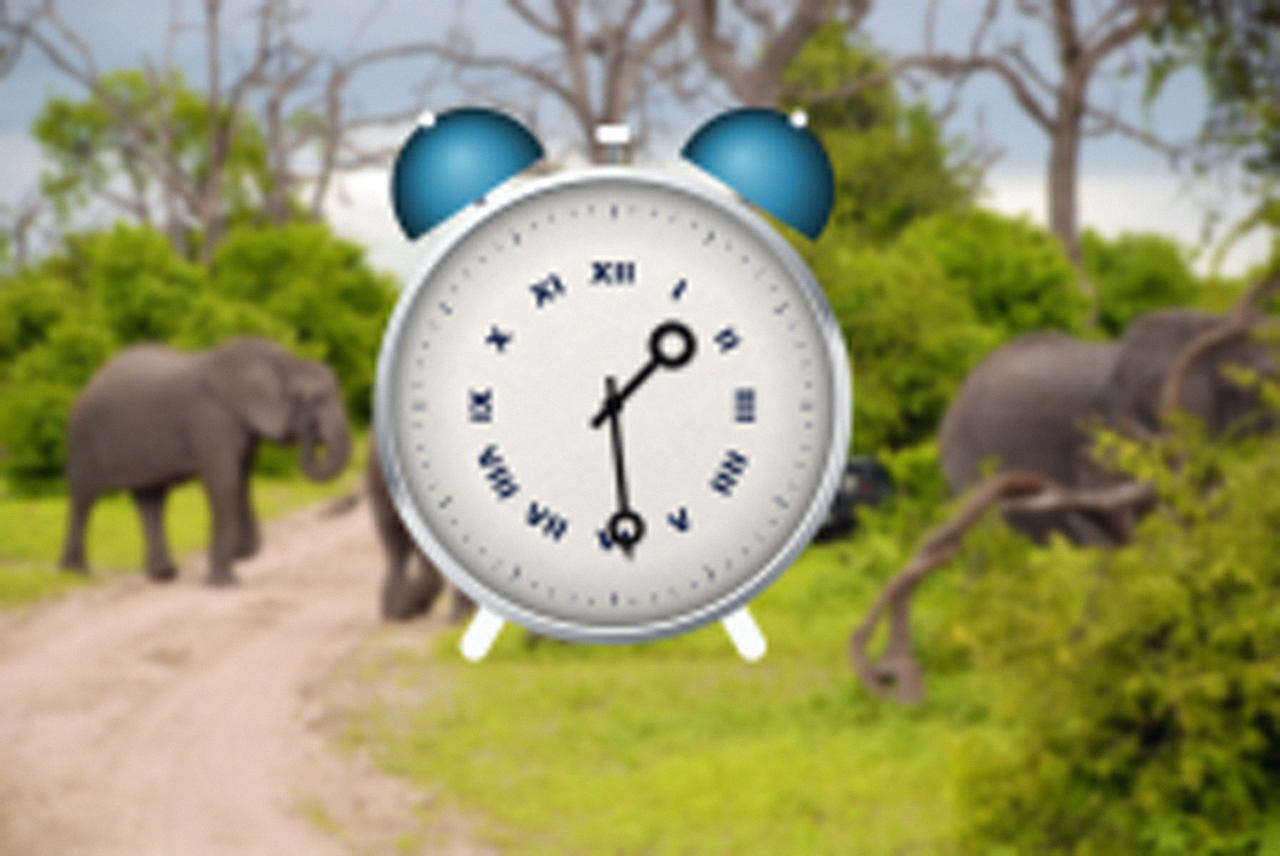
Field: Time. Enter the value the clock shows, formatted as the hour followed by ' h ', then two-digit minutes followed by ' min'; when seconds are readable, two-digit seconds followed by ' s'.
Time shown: 1 h 29 min
